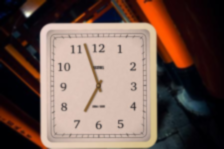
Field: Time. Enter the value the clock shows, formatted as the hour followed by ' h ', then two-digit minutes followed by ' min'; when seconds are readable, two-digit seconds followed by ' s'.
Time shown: 6 h 57 min
